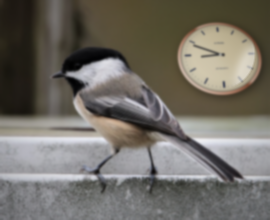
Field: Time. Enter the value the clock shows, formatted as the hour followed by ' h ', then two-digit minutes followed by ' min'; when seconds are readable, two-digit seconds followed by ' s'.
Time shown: 8 h 49 min
